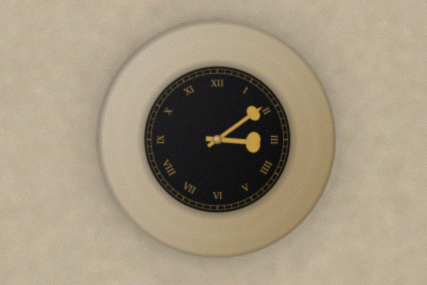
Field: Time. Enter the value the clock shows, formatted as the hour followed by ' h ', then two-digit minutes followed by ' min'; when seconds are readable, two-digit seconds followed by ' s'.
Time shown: 3 h 09 min
